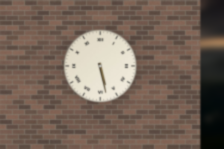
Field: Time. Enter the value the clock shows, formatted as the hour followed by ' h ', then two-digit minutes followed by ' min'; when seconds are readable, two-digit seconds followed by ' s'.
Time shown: 5 h 28 min
